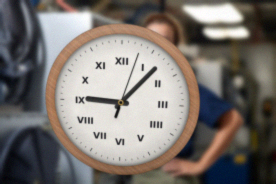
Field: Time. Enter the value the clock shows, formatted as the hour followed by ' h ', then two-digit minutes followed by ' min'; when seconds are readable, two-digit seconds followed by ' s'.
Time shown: 9 h 07 min 03 s
